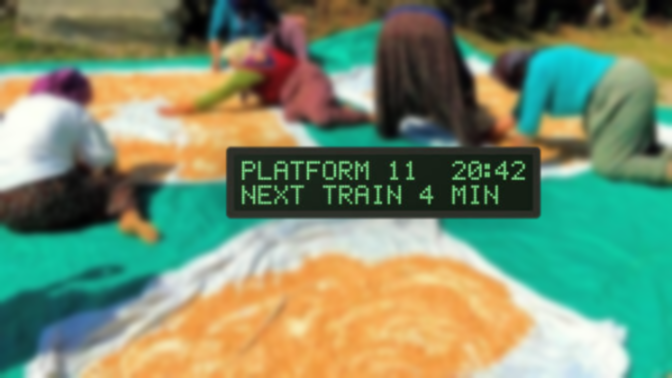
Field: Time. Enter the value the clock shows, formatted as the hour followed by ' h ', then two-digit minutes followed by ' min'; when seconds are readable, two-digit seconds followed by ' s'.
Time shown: 20 h 42 min
